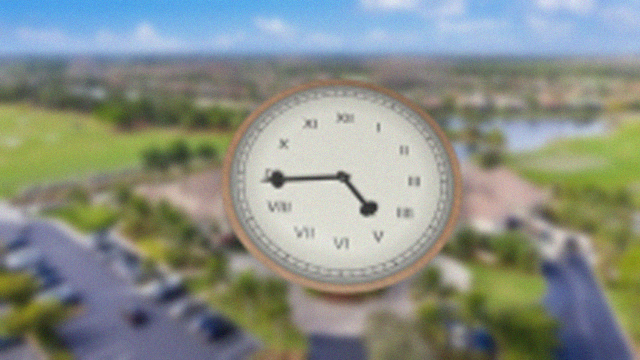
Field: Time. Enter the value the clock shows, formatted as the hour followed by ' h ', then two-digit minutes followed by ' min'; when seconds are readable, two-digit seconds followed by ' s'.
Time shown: 4 h 44 min
